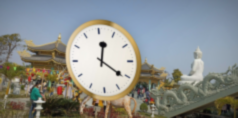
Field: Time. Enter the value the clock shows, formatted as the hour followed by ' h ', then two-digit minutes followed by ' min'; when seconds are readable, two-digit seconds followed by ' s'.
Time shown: 12 h 21 min
